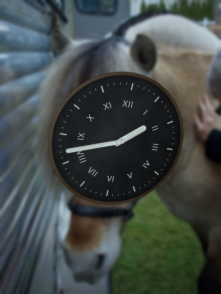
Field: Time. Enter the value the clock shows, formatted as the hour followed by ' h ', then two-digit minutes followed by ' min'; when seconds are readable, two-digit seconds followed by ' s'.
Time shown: 1 h 42 min
